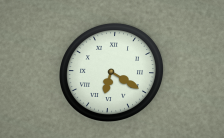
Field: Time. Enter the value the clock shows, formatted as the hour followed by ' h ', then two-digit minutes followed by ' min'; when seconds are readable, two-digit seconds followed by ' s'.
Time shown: 6 h 20 min
